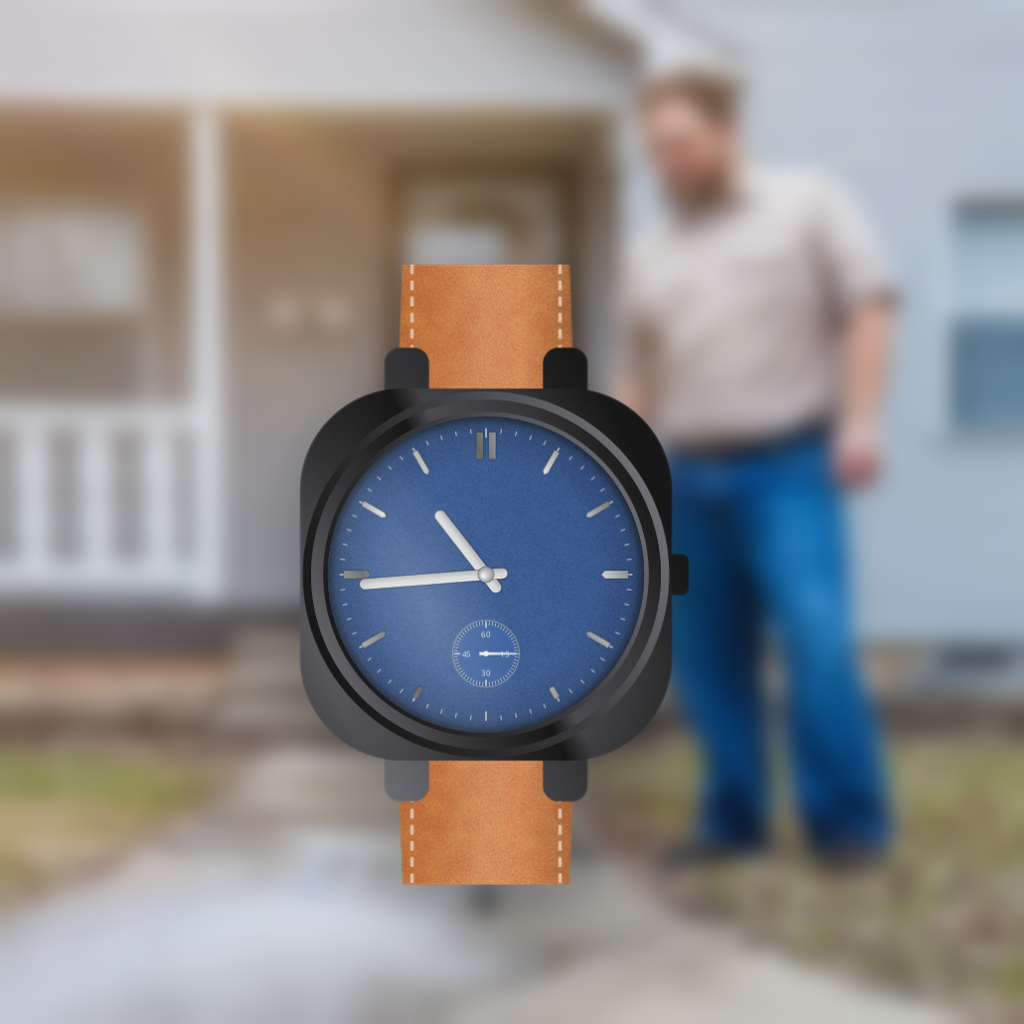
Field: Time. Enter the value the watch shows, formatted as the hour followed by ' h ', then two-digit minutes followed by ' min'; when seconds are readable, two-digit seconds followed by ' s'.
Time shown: 10 h 44 min 15 s
